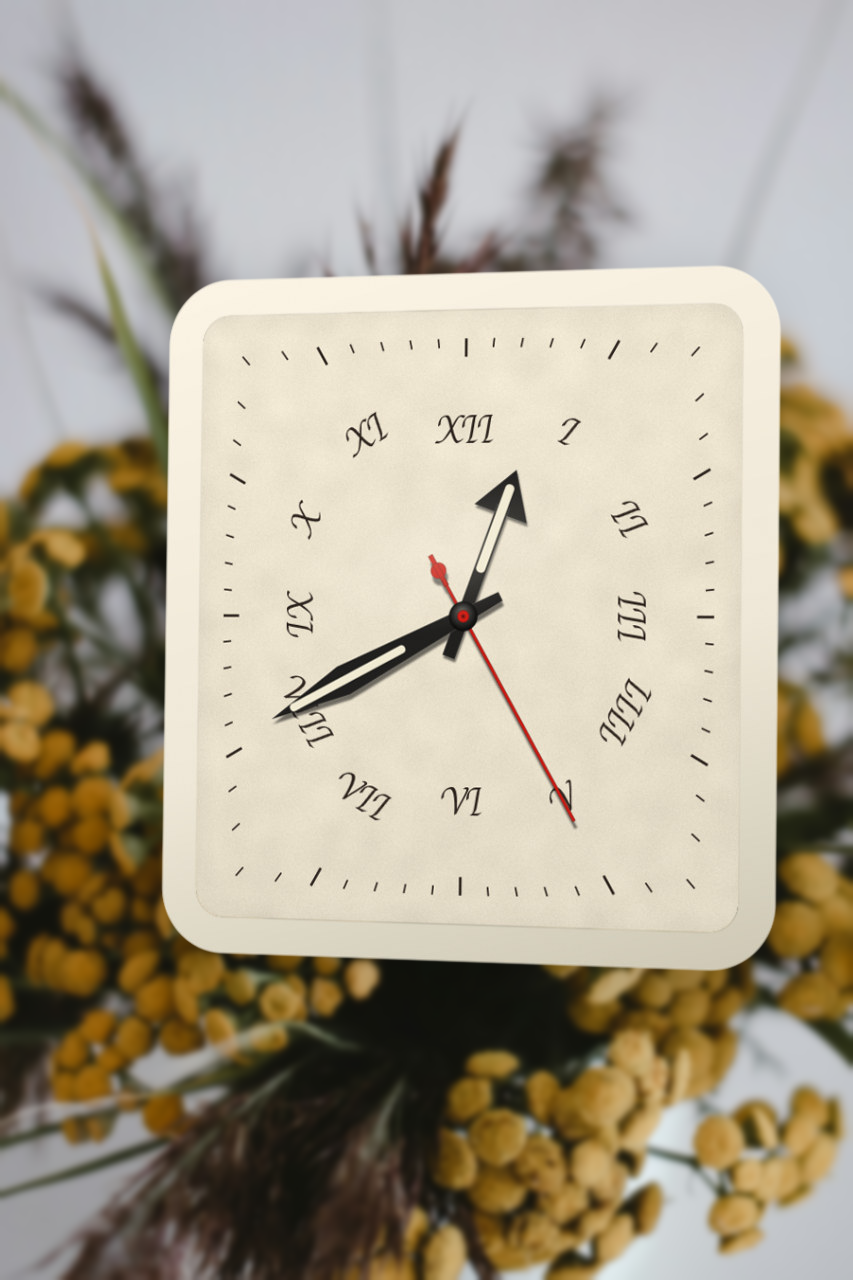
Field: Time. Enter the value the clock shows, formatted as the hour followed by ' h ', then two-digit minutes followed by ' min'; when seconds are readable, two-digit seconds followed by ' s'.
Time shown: 12 h 40 min 25 s
